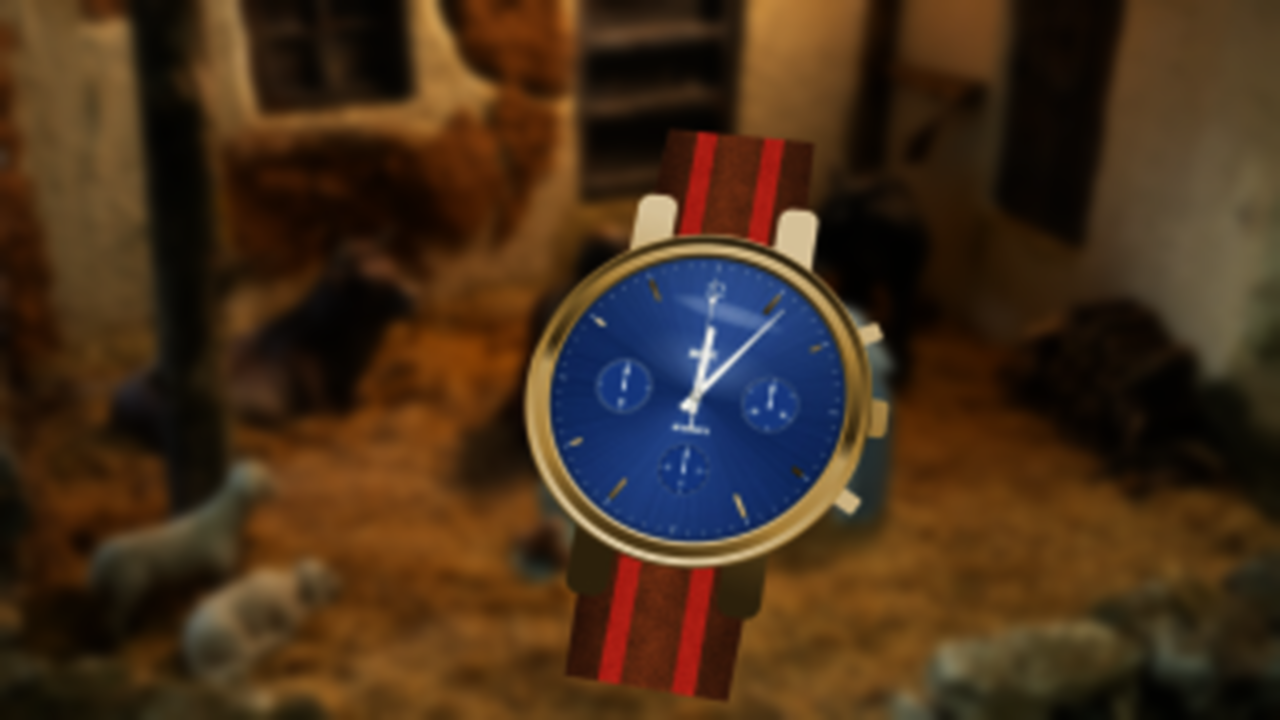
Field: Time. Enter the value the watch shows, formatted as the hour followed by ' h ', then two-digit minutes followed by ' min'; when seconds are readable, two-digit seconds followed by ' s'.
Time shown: 12 h 06 min
